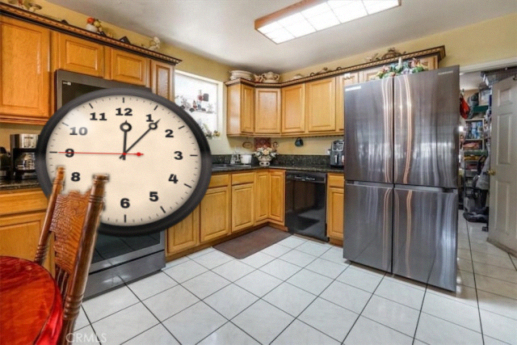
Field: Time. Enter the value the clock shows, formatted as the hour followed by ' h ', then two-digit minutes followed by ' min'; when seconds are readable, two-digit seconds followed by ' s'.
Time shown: 12 h 06 min 45 s
